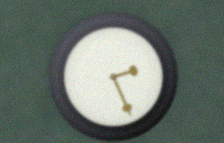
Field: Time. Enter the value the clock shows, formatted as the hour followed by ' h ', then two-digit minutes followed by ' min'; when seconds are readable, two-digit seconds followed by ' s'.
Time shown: 2 h 26 min
